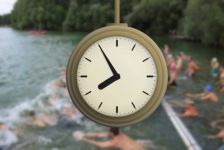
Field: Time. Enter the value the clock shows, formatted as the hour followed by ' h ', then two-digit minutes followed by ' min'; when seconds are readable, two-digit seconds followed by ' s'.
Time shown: 7 h 55 min
